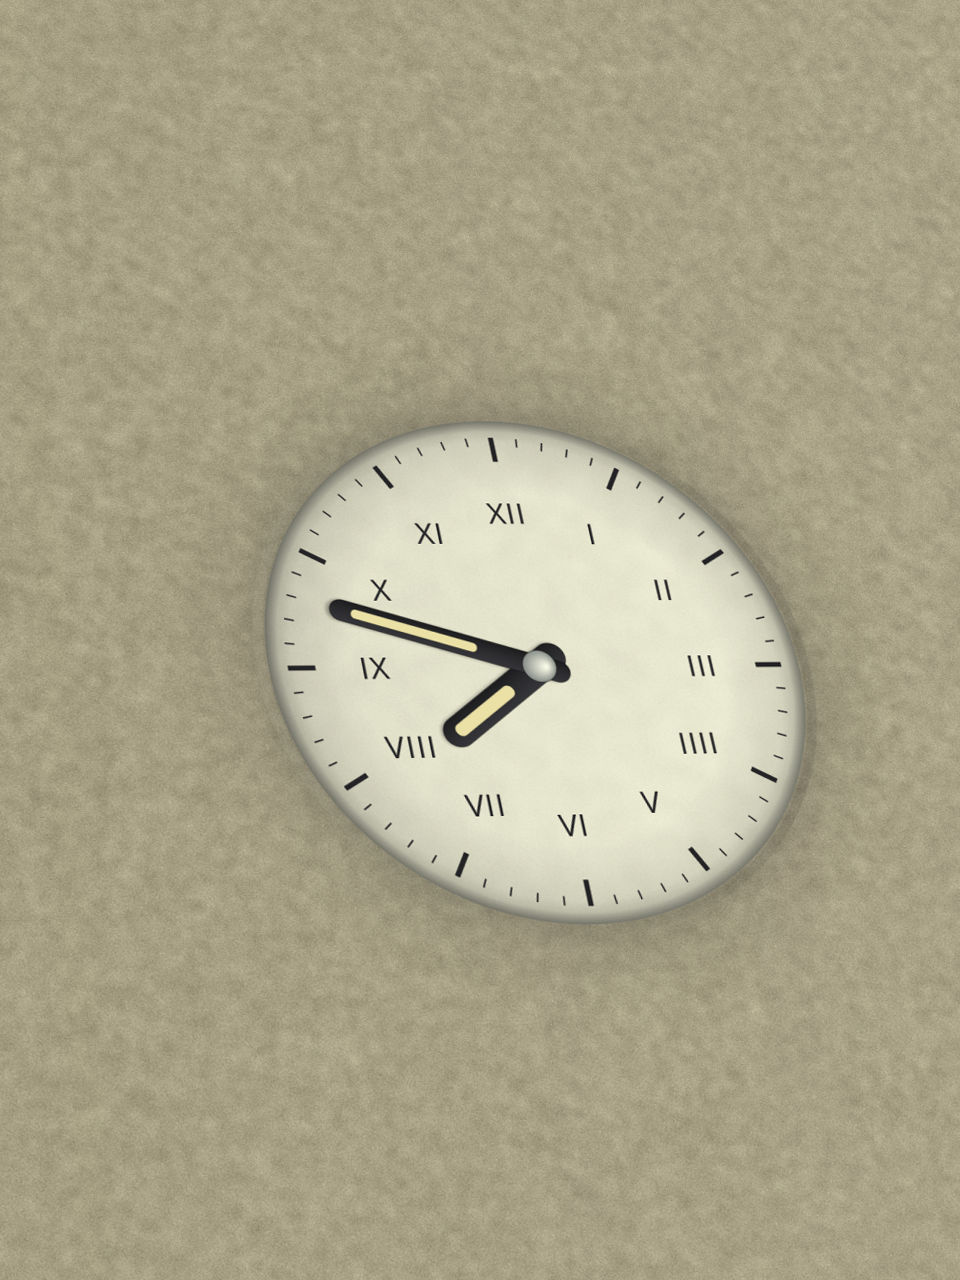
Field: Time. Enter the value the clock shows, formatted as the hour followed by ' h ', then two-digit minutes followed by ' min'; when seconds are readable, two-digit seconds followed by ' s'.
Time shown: 7 h 48 min
